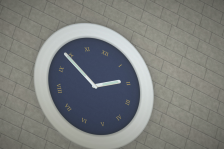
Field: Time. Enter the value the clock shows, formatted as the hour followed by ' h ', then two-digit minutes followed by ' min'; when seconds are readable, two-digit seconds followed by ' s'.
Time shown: 1 h 49 min
